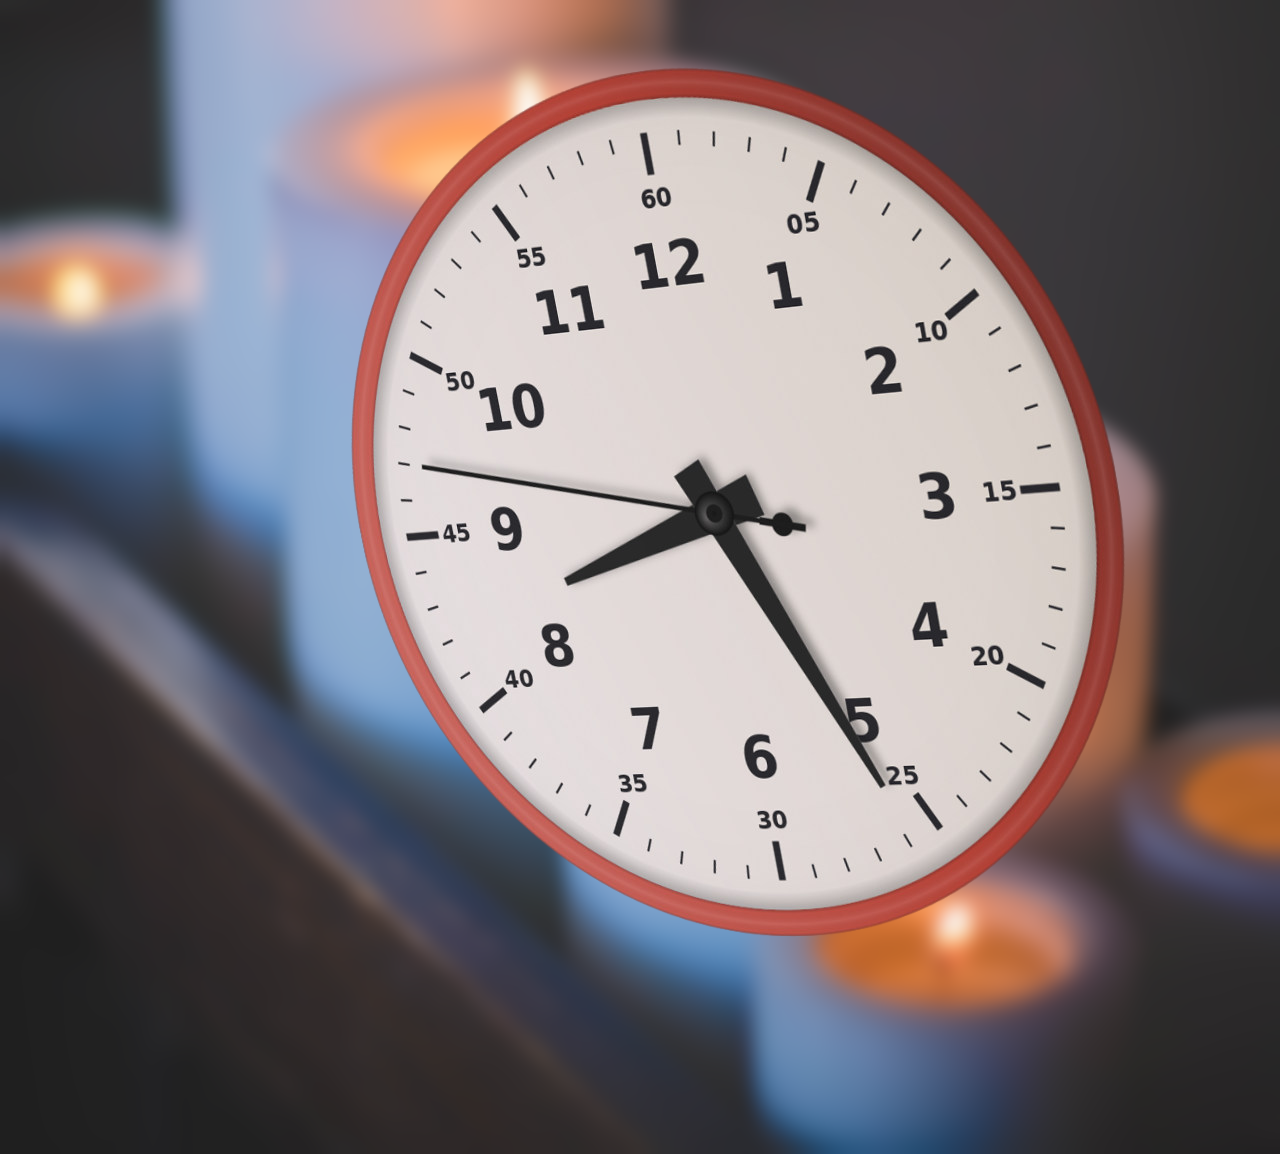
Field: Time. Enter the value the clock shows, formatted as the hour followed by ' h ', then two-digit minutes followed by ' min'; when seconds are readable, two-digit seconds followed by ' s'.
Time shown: 8 h 25 min 47 s
